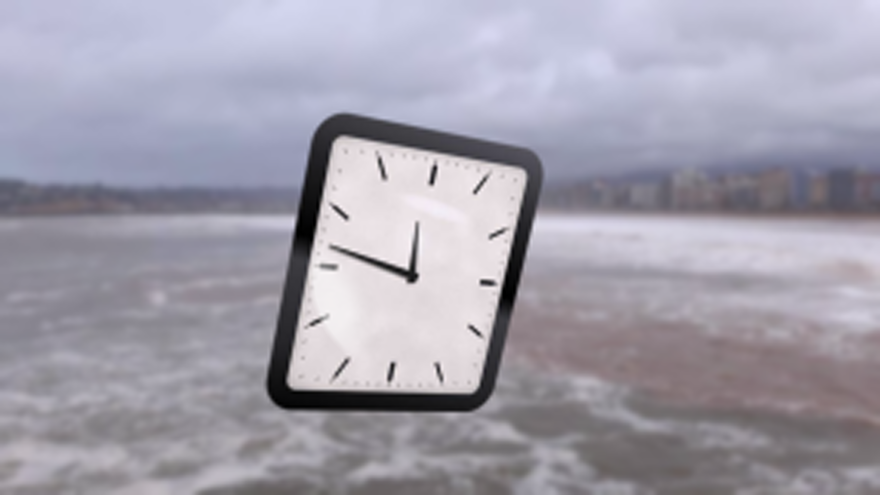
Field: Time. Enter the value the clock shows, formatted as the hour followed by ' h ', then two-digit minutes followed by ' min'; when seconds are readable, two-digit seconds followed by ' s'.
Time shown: 11 h 47 min
